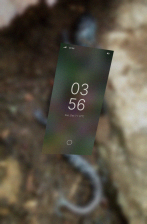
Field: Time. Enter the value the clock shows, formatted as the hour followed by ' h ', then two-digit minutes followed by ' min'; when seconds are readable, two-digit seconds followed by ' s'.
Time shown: 3 h 56 min
